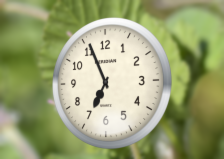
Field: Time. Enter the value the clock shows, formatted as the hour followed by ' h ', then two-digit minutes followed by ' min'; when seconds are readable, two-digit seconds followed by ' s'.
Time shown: 6 h 56 min
